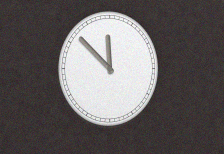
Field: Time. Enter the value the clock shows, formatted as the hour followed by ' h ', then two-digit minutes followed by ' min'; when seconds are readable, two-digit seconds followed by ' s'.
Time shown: 11 h 52 min
